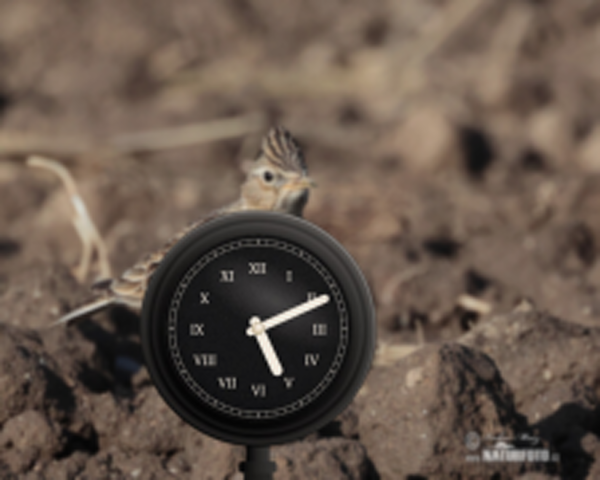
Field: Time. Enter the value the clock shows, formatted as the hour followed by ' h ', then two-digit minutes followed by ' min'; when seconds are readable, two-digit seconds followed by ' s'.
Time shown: 5 h 11 min
